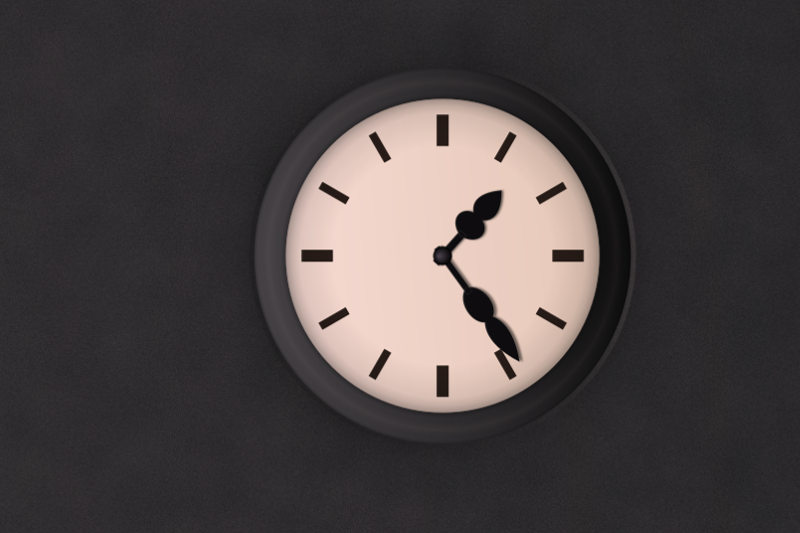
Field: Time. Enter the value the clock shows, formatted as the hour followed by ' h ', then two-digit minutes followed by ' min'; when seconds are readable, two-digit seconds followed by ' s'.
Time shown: 1 h 24 min
